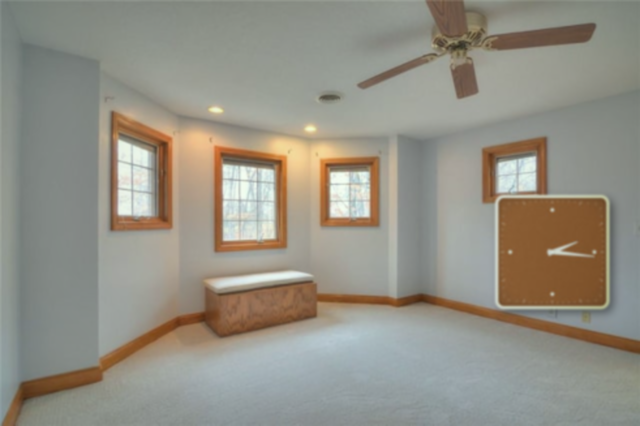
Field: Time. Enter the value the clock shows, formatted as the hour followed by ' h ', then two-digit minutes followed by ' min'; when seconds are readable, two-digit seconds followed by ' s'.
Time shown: 2 h 16 min
